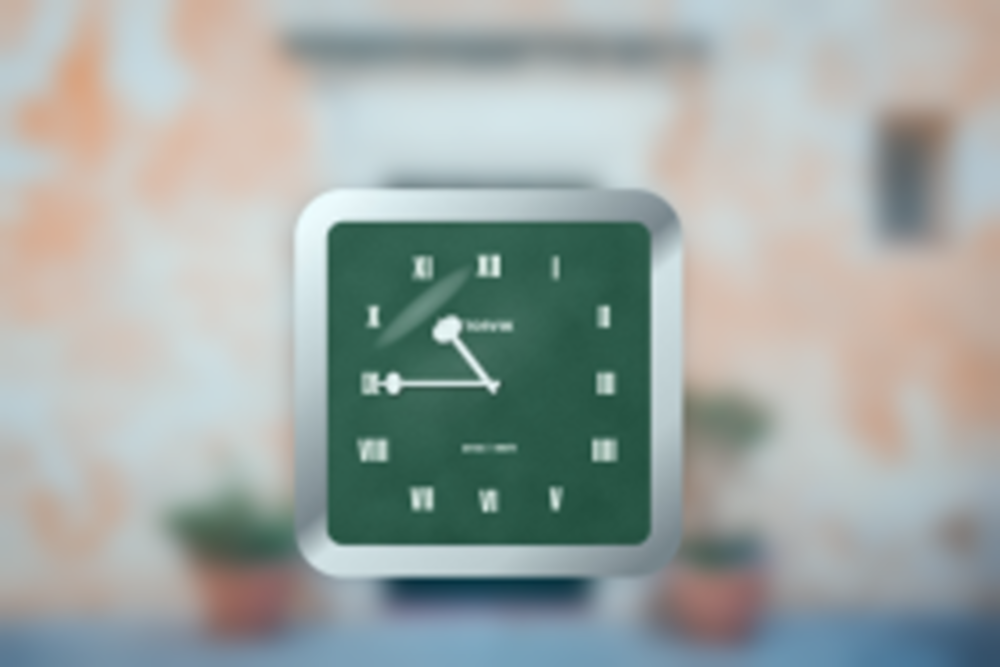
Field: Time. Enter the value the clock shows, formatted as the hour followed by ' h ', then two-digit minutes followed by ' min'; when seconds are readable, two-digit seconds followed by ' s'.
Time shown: 10 h 45 min
